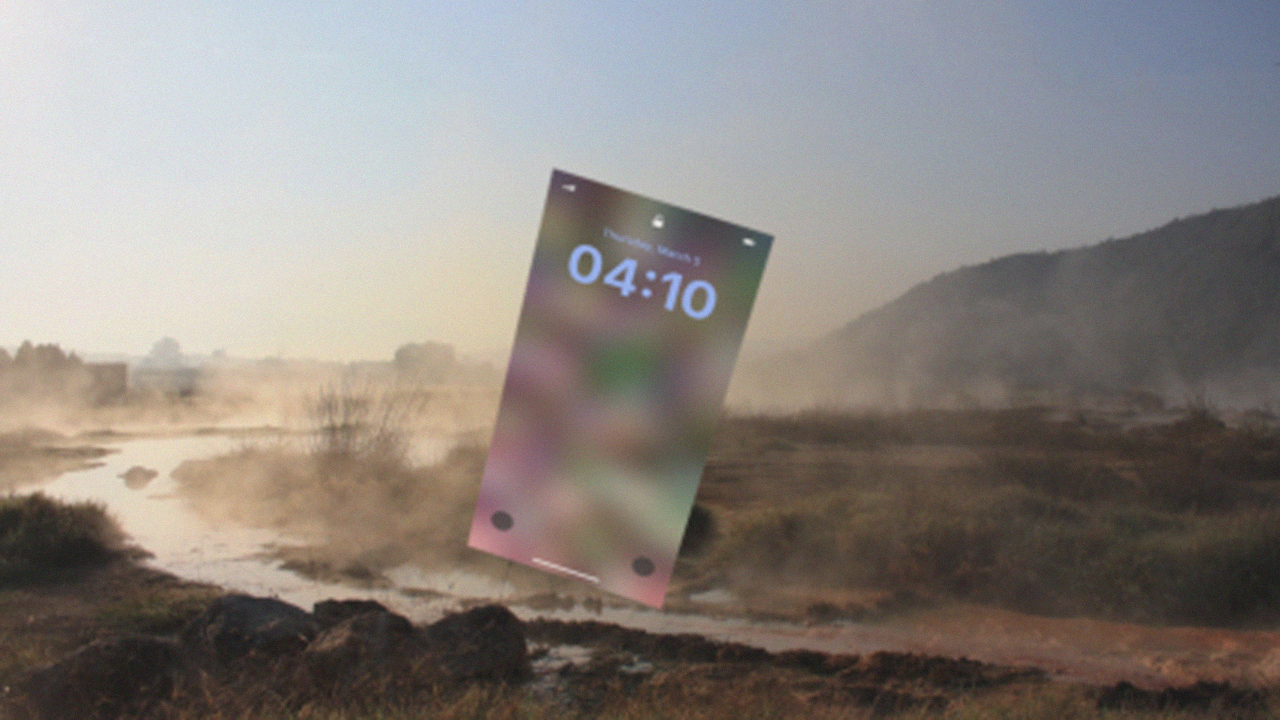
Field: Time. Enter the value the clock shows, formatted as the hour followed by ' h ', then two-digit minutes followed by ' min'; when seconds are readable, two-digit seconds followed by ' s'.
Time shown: 4 h 10 min
